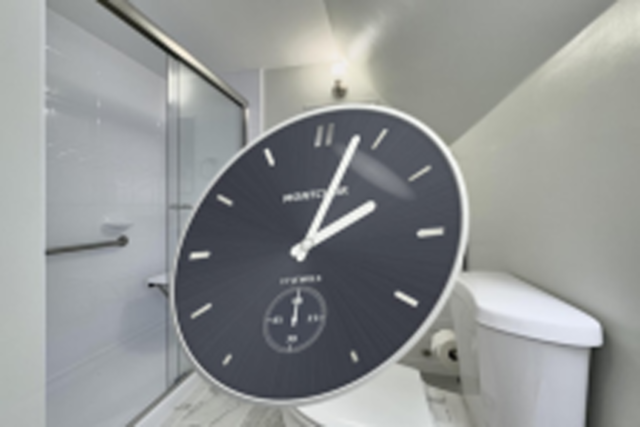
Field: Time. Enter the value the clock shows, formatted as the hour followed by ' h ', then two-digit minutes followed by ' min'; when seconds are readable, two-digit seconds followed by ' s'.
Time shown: 2 h 03 min
